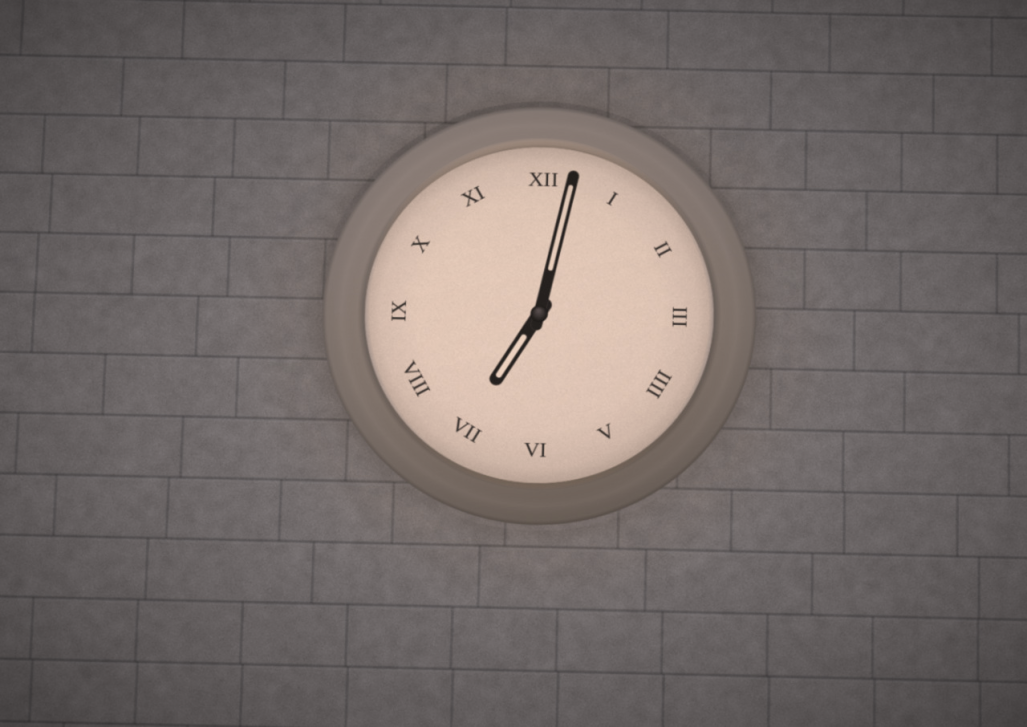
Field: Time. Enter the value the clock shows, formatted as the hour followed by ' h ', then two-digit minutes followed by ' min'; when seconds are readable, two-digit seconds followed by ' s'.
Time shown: 7 h 02 min
